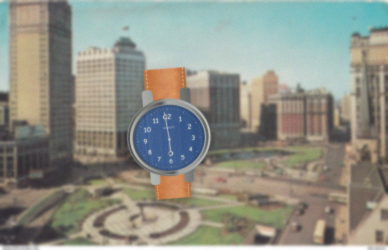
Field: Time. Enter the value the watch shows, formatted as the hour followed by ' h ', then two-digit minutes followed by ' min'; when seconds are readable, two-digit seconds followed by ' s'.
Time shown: 5 h 59 min
